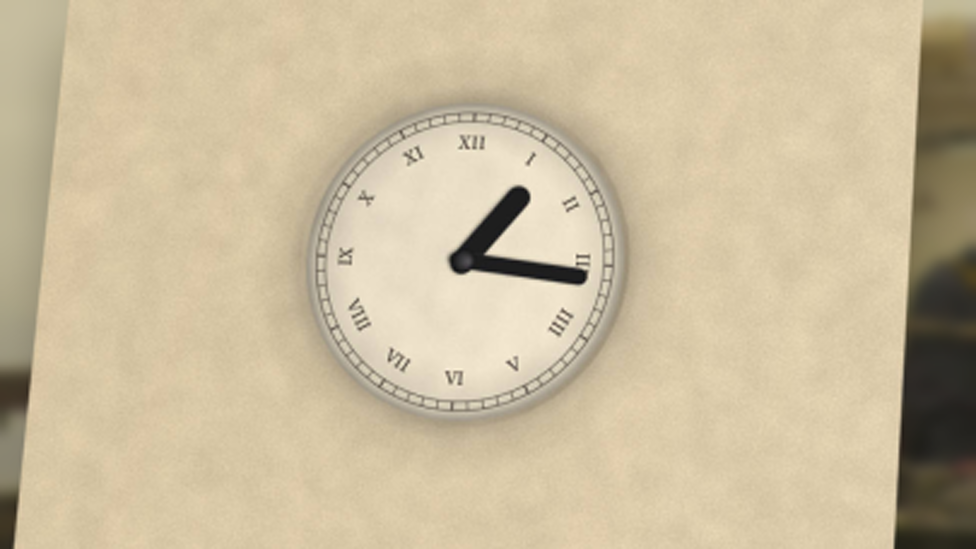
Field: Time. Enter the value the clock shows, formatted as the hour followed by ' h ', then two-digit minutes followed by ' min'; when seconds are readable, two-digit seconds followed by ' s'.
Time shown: 1 h 16 min
